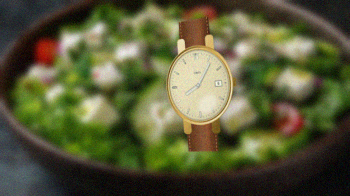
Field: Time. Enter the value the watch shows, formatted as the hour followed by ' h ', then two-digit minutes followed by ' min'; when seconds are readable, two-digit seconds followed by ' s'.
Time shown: 8 h 06 min
